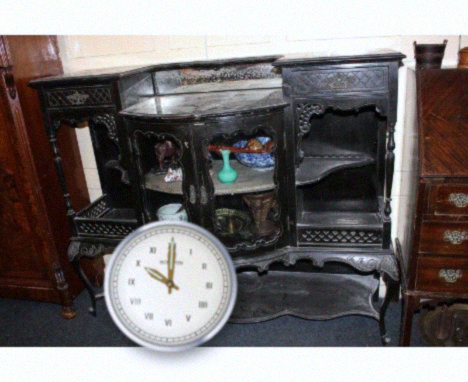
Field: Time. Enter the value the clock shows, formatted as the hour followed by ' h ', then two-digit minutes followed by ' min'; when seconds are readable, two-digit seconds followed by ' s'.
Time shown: 10 h 00 min
